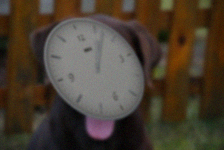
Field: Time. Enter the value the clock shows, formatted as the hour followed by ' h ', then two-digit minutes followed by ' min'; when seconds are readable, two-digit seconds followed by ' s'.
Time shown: 1 h 07 min
